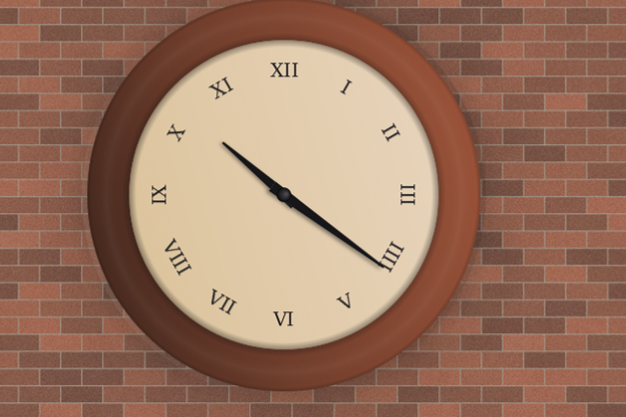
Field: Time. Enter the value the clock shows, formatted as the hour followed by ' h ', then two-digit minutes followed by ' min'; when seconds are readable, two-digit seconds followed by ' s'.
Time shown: 10 h 21 min
